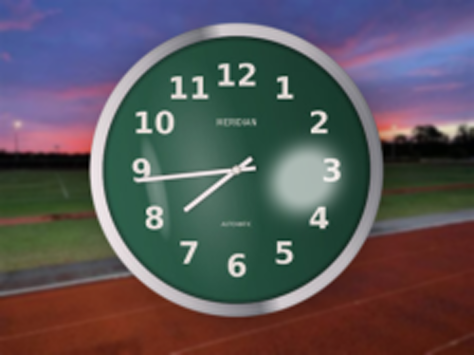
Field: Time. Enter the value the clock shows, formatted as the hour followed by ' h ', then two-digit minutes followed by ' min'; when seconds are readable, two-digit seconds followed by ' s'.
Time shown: 7 h 44 min
